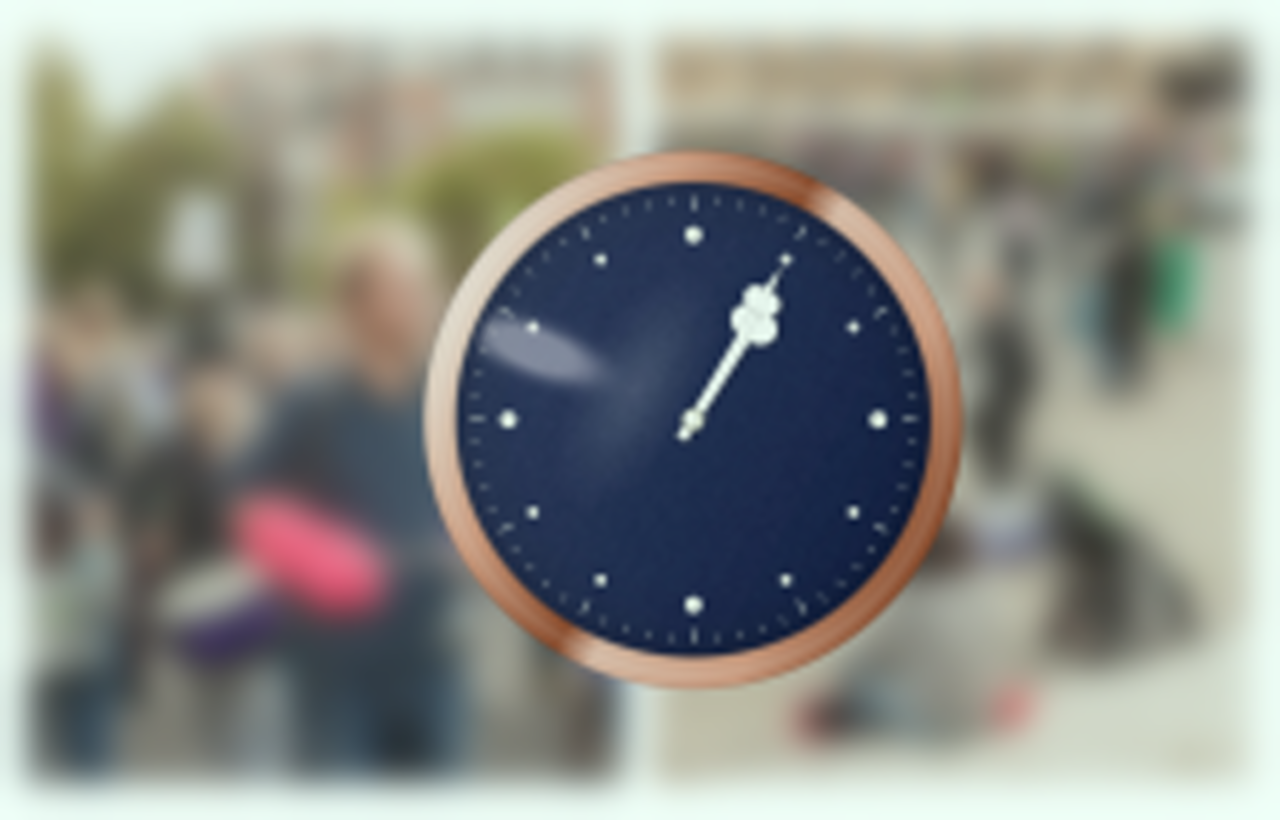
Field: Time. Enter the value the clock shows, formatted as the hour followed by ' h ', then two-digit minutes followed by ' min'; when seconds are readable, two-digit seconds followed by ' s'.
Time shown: 1 h 05 min
